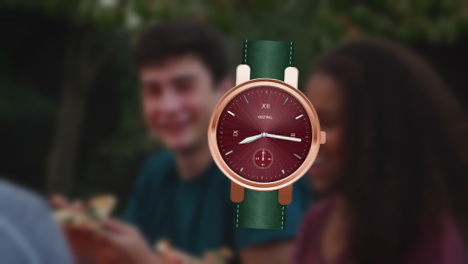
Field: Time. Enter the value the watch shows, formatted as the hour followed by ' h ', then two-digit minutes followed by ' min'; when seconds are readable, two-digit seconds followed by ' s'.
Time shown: 8 h 16 min
